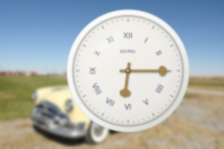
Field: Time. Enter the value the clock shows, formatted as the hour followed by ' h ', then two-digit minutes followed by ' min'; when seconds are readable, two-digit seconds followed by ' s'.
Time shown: 6 h 15 min
